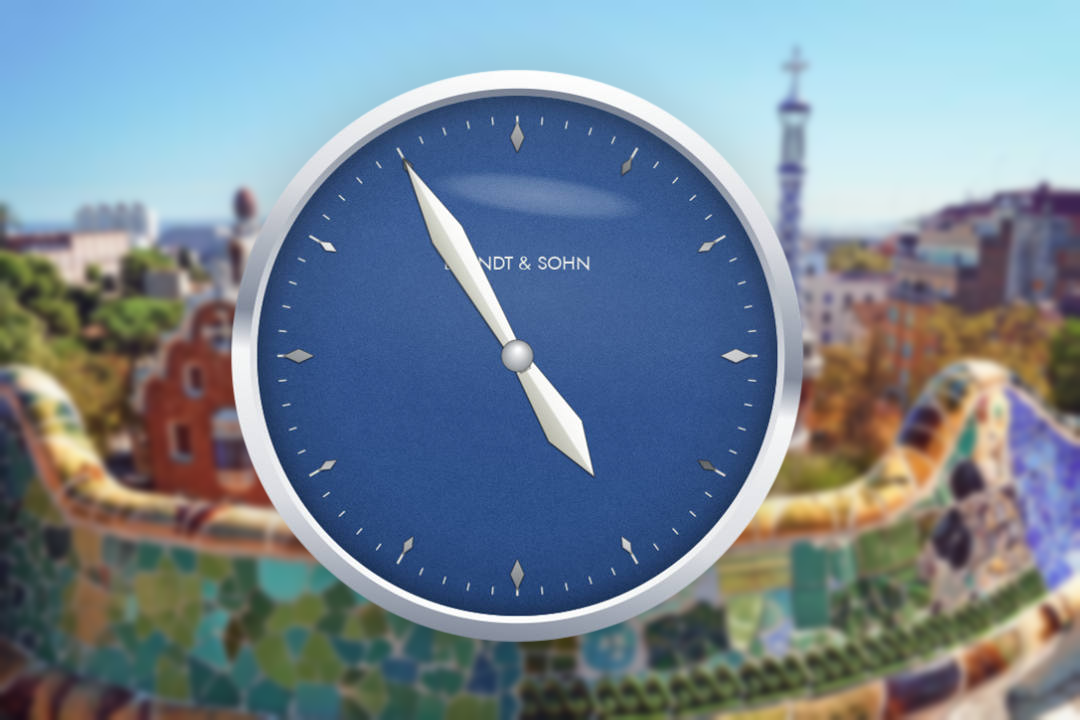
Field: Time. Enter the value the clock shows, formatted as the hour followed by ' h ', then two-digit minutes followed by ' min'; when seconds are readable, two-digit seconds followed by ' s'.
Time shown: 4 h 55 min
